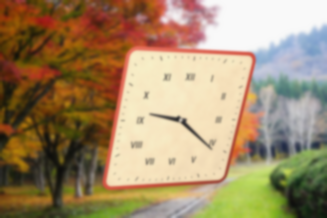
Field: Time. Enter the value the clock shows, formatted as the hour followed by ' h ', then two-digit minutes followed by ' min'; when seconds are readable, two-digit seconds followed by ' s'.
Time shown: 9 h 21 min
